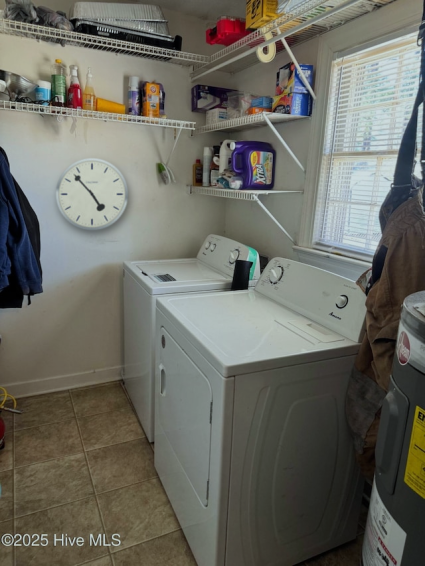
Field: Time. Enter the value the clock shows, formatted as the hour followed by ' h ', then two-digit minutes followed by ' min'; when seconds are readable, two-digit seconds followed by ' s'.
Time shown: 4 h 53 min
